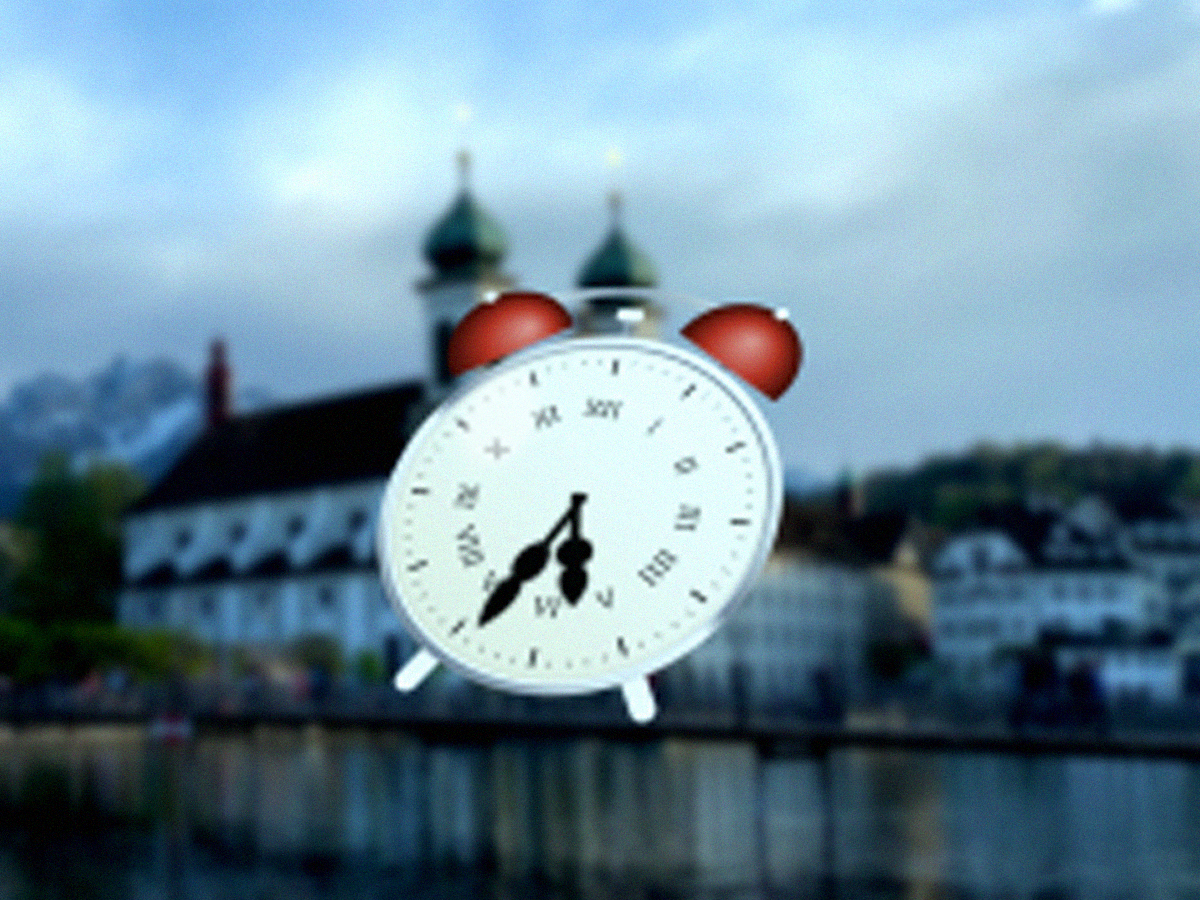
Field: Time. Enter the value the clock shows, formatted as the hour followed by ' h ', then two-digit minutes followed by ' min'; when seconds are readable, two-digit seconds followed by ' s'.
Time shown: 5 h 34 min
